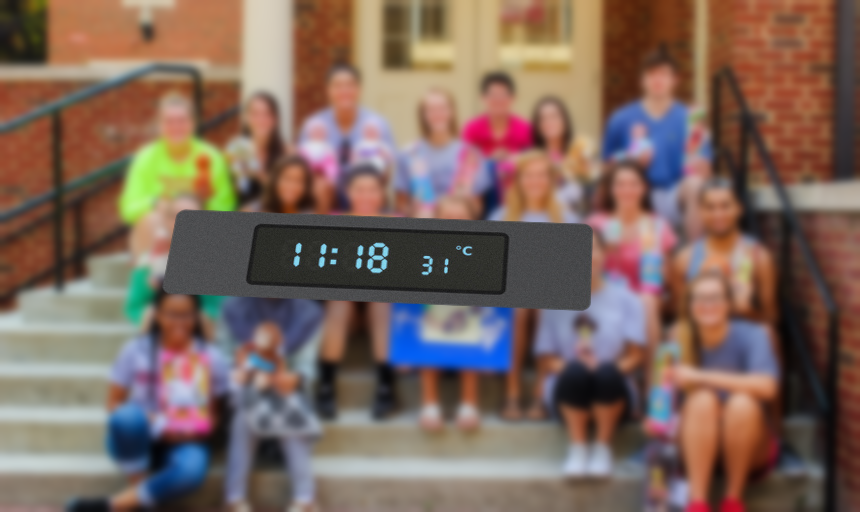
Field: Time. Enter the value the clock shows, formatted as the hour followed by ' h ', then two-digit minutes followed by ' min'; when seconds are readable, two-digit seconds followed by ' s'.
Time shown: 11 h 18 min
